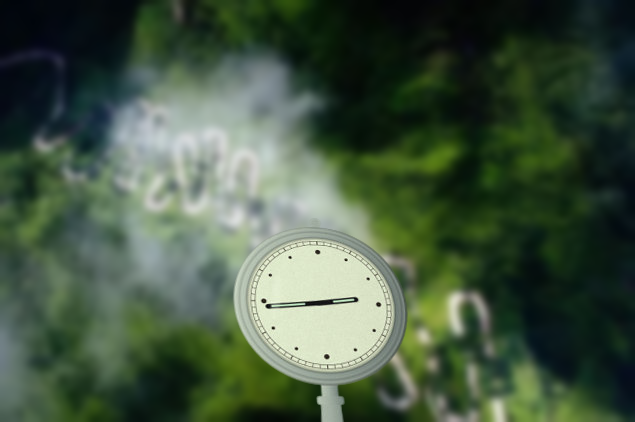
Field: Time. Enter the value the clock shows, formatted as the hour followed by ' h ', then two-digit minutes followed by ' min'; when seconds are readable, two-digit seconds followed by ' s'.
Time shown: 2 h 44 min
